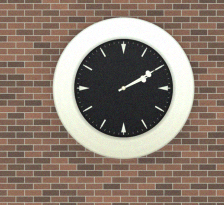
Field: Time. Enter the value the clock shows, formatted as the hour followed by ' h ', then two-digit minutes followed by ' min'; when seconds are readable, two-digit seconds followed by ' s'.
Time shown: 2 h 10 min
